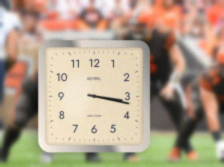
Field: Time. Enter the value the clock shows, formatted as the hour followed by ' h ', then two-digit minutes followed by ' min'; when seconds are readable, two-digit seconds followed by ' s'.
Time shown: 3 h 17 min
